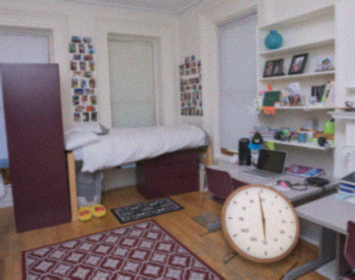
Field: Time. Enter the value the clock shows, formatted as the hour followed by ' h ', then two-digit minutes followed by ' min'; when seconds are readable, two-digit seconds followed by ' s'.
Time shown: 5 h 59 min
